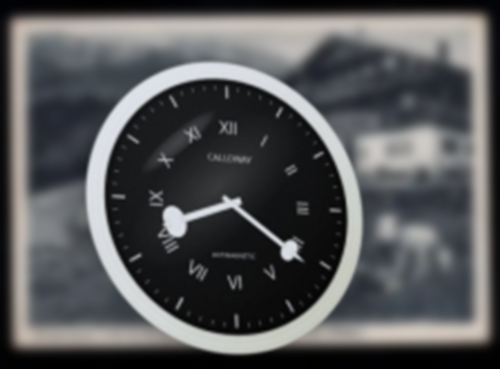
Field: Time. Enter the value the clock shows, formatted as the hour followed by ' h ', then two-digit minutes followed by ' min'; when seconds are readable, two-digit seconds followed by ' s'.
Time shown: 8 h 21 min
